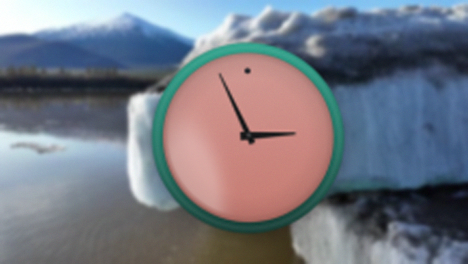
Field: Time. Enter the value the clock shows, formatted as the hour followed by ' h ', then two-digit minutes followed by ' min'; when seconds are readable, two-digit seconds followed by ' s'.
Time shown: 2 h 56 min
